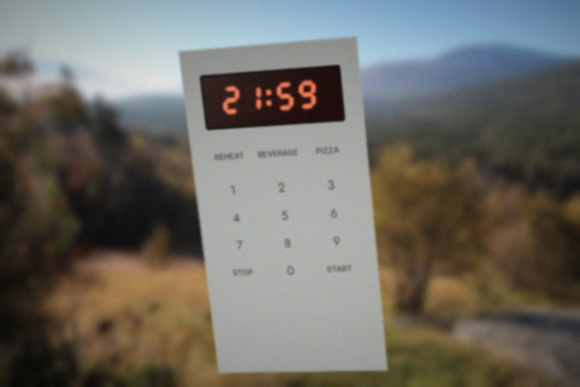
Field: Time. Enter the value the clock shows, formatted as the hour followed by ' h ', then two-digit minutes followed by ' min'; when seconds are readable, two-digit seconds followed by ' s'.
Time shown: 21 h 59 min
